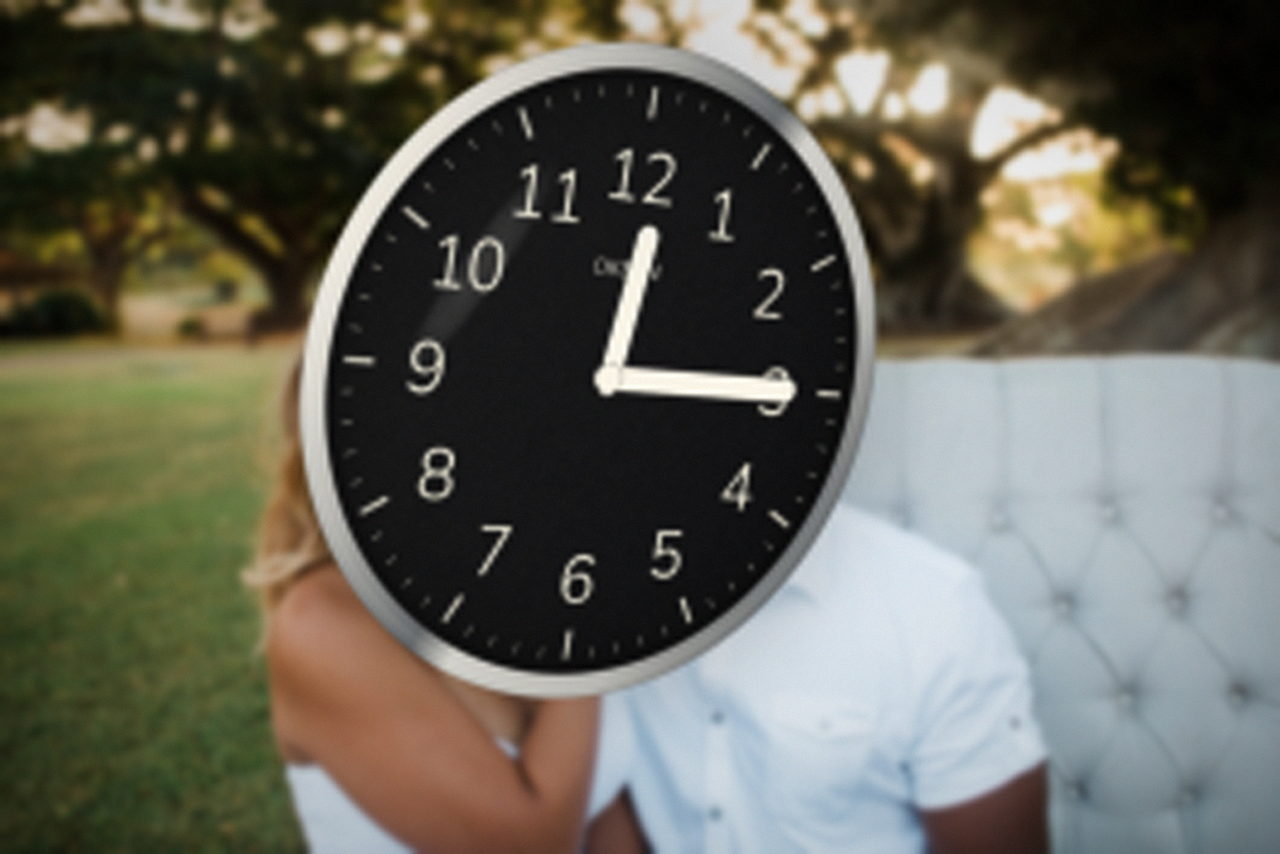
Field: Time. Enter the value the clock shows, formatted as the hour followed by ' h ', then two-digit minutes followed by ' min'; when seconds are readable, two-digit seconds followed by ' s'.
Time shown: 12 h 15 min
